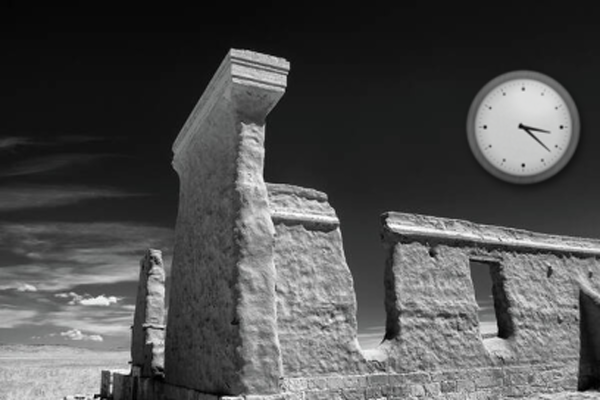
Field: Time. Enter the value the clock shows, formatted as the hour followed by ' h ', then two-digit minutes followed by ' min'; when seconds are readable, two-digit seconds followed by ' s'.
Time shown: 3 h 22 min
